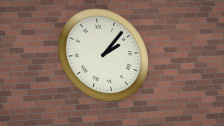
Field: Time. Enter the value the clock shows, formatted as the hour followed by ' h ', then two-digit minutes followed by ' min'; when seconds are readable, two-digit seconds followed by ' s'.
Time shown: 2 h 08 min
